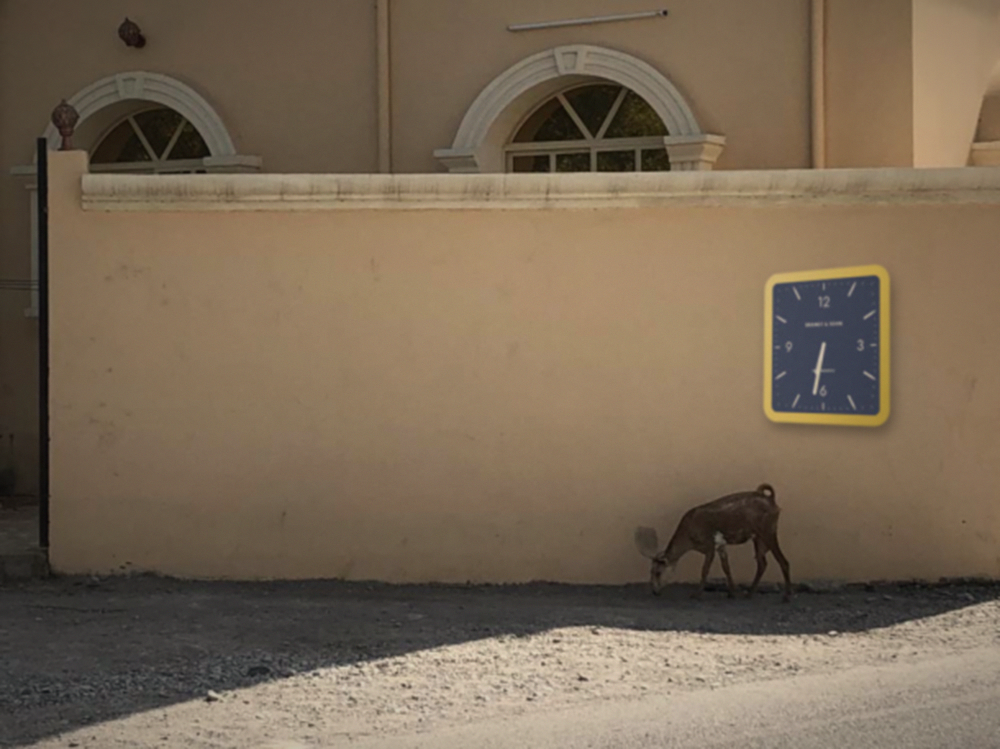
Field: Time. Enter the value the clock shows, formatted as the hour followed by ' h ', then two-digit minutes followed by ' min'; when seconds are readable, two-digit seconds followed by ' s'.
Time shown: 6 h 32 min
